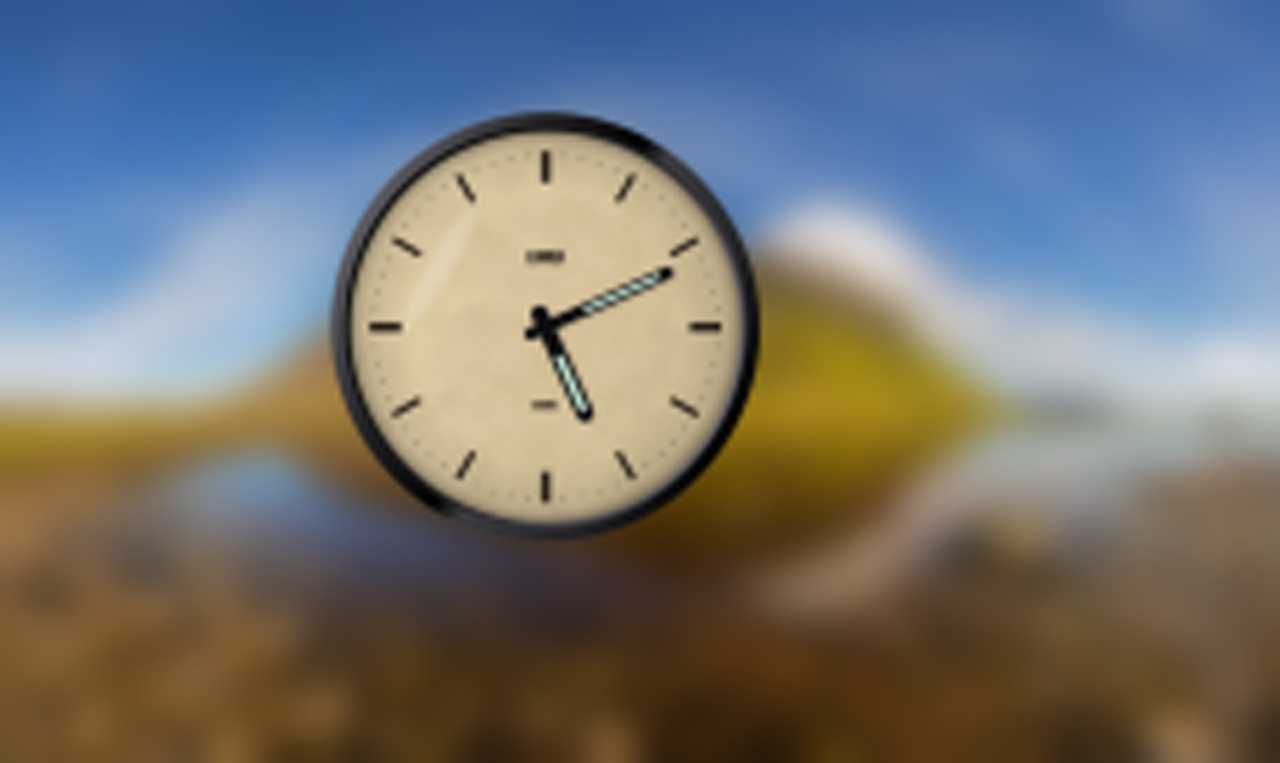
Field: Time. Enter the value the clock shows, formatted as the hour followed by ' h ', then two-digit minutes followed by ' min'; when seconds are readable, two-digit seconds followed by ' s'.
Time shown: 5 h 11 min
